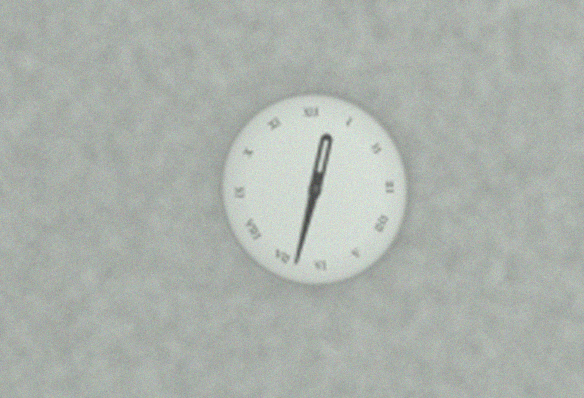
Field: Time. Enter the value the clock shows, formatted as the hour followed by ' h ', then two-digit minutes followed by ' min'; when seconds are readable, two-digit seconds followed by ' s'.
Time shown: 12 h 33 min
